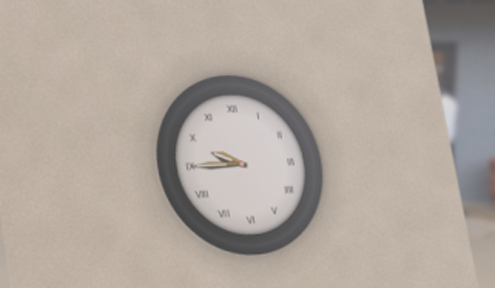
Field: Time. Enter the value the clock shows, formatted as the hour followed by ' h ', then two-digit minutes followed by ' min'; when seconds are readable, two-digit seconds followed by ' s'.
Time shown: 9 h 45 min
